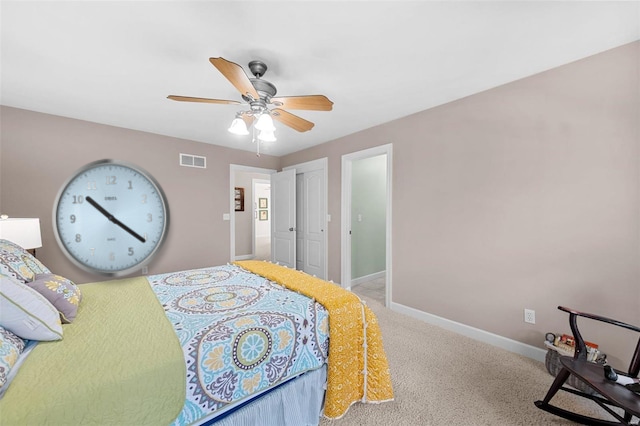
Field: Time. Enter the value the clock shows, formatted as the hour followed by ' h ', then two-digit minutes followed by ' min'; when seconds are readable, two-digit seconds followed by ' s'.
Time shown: 10 h 21 min
